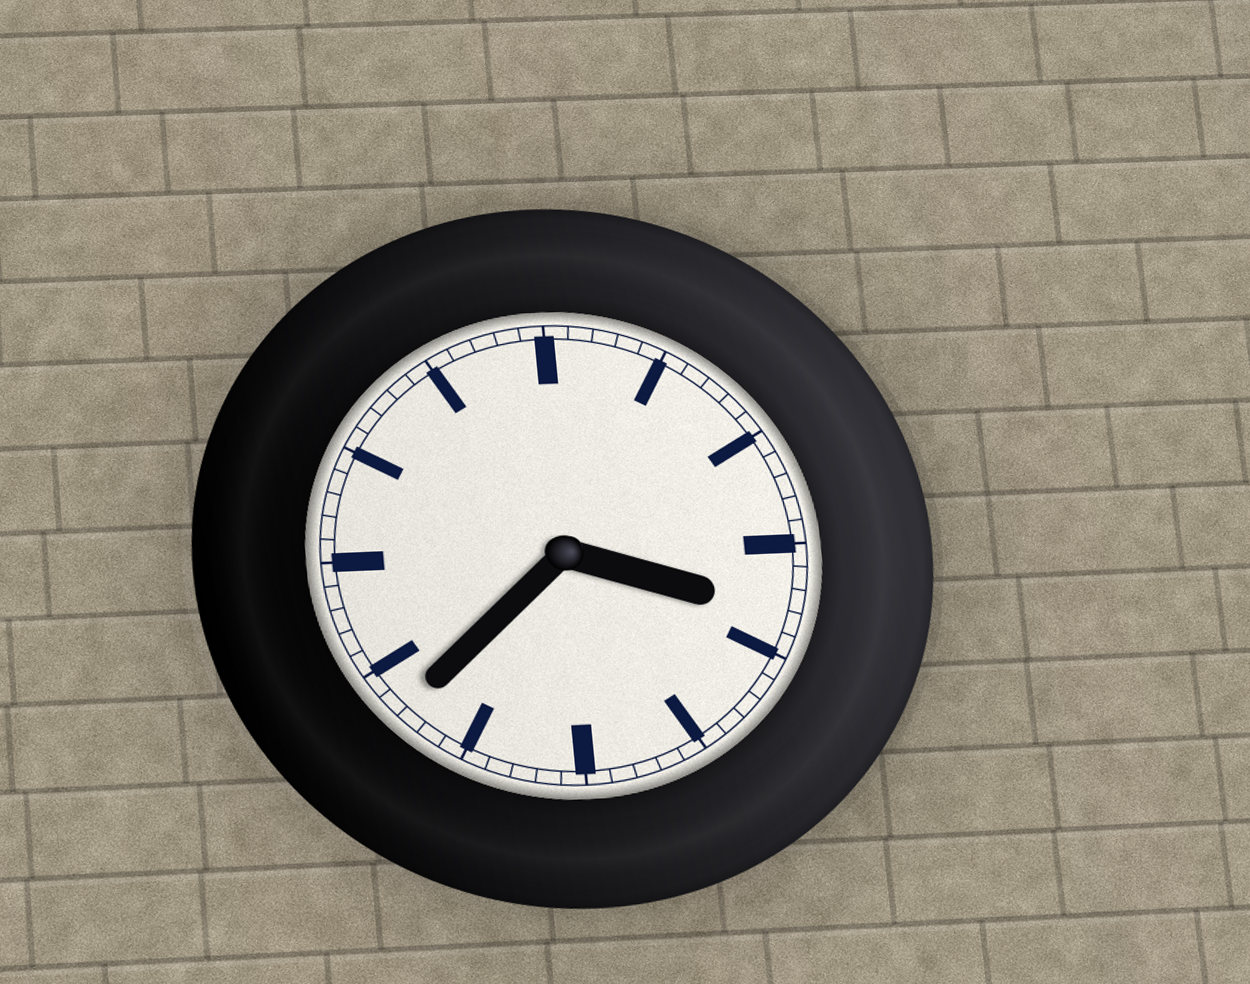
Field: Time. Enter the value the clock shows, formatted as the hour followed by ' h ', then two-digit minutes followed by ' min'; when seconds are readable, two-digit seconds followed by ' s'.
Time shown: 3 h 38 min
